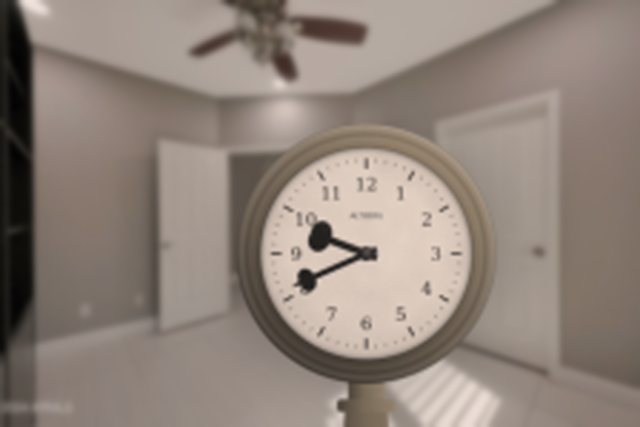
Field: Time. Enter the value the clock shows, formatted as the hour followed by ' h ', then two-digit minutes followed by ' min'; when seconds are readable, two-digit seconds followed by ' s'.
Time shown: 9 h 41 min
